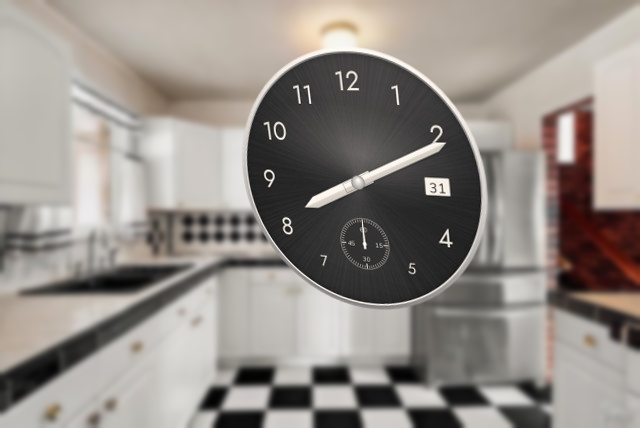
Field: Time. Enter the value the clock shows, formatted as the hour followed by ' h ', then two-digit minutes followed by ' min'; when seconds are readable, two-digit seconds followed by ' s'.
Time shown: 8 h 11 min
